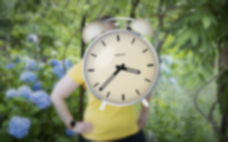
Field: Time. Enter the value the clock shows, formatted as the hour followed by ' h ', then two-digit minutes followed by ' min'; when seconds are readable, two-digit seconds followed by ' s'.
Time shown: 3 h 38 min
